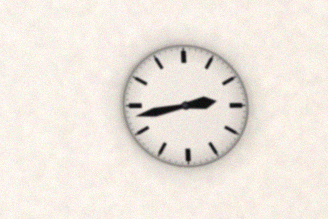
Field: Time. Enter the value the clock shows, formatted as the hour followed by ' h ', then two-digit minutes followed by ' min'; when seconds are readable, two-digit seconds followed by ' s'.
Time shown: 2 h 43 min
